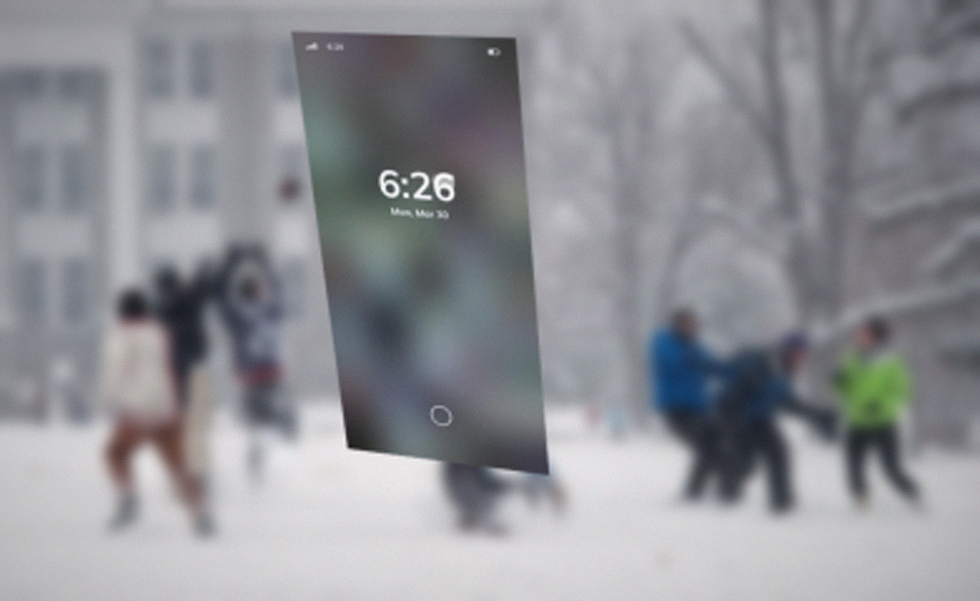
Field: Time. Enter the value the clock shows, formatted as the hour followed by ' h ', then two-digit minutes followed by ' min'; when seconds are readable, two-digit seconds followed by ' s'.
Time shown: 6 h 26 min
